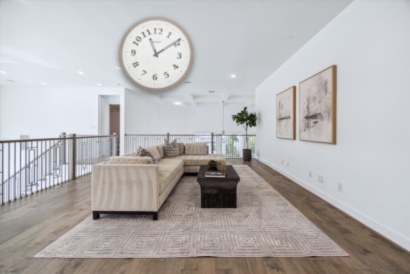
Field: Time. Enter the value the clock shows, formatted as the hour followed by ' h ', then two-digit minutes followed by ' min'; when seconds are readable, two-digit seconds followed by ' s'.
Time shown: 11 h 09 min
